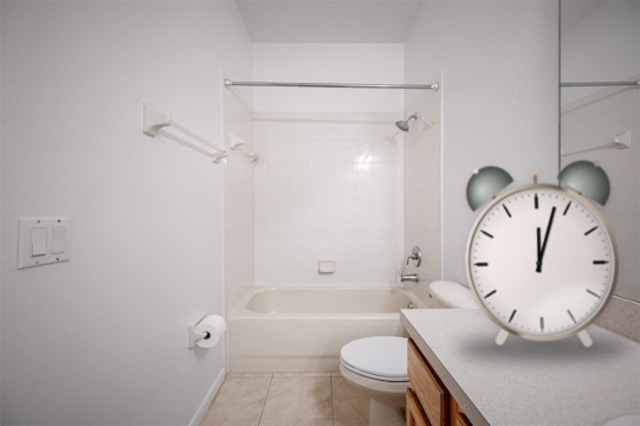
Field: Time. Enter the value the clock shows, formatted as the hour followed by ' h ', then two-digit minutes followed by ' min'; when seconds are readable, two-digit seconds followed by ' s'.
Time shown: 12 h 03 min
